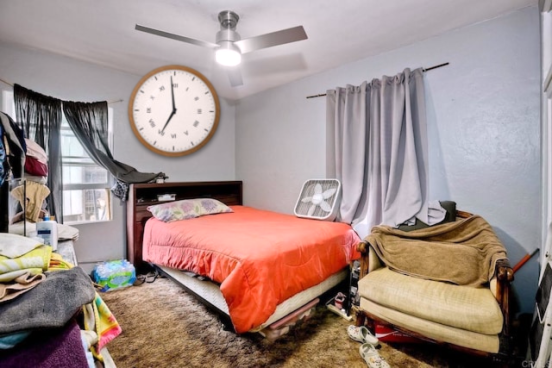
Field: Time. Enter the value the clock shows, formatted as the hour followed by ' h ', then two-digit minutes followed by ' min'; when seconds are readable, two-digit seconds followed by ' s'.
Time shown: 6 h 59 min
